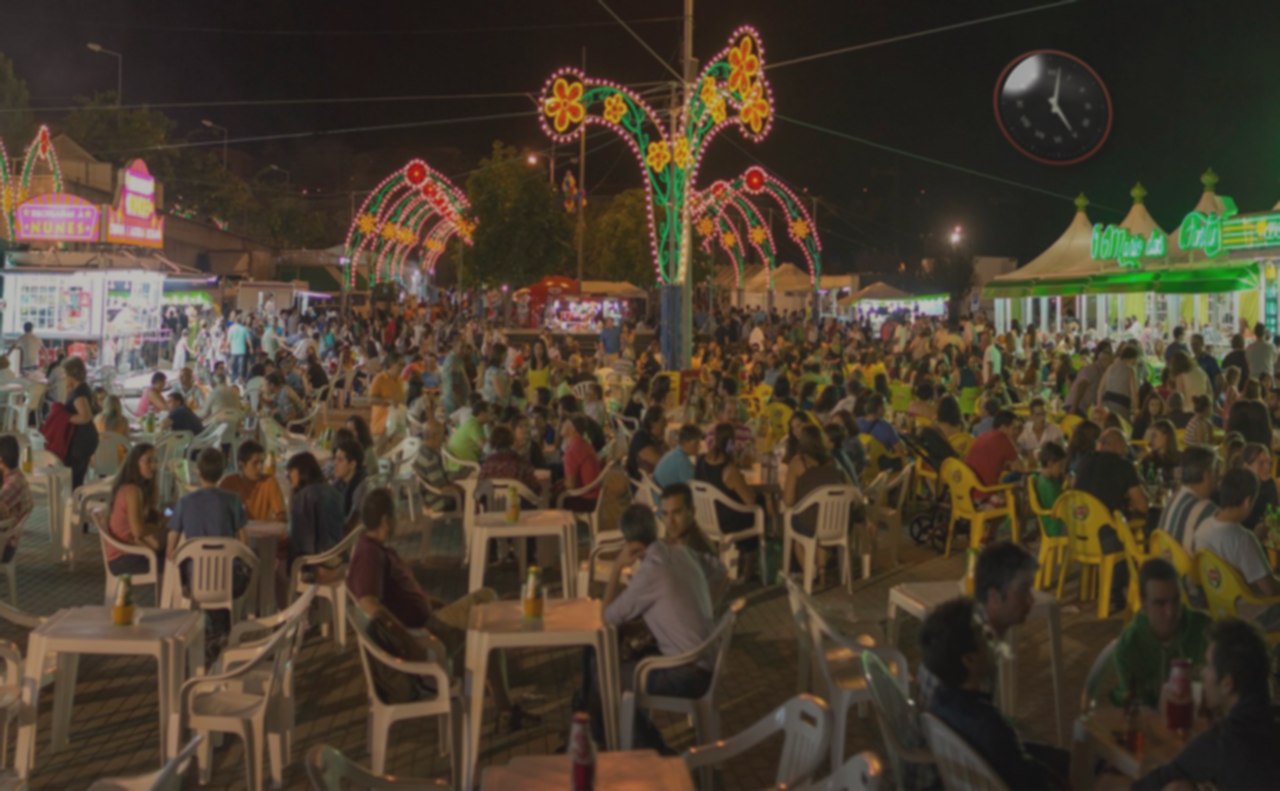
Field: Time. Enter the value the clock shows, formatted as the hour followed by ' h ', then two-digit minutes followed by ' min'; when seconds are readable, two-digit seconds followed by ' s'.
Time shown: 5 h 02 min
